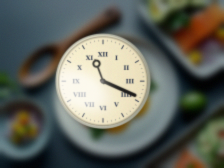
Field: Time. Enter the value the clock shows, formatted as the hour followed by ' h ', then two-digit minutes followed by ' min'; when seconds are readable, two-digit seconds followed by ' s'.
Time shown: 11 h 19 min
